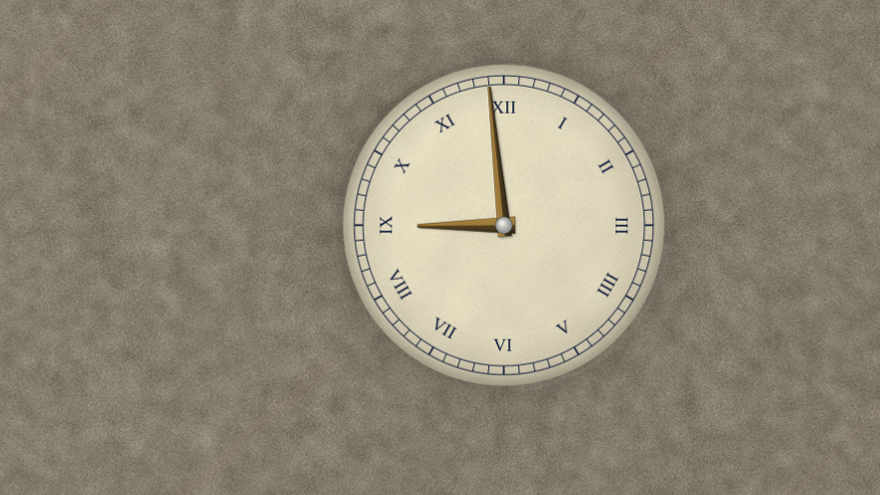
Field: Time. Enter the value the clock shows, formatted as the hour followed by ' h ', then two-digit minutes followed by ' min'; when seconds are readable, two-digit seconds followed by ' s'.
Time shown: 8 h 59 min
